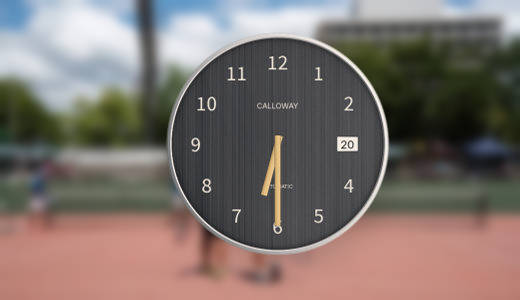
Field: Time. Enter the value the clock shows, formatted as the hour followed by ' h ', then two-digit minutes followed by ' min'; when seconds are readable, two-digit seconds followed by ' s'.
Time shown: 6 h 30 min
